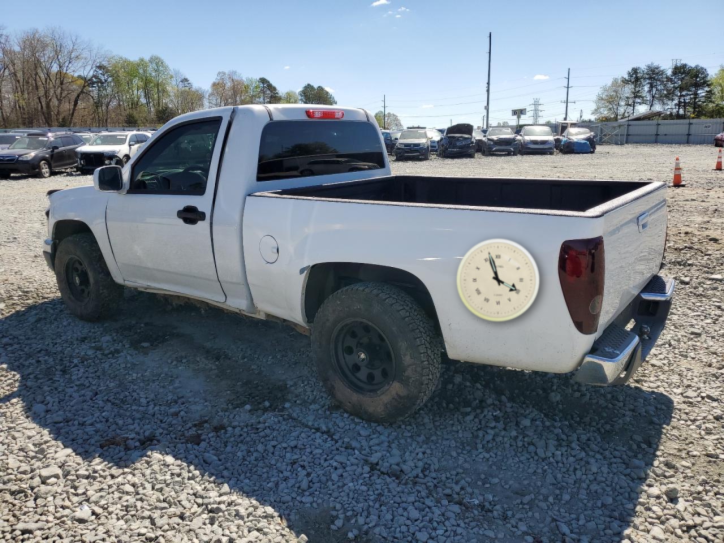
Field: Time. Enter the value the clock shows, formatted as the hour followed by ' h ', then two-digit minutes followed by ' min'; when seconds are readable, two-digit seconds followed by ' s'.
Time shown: 3 h 57 min
